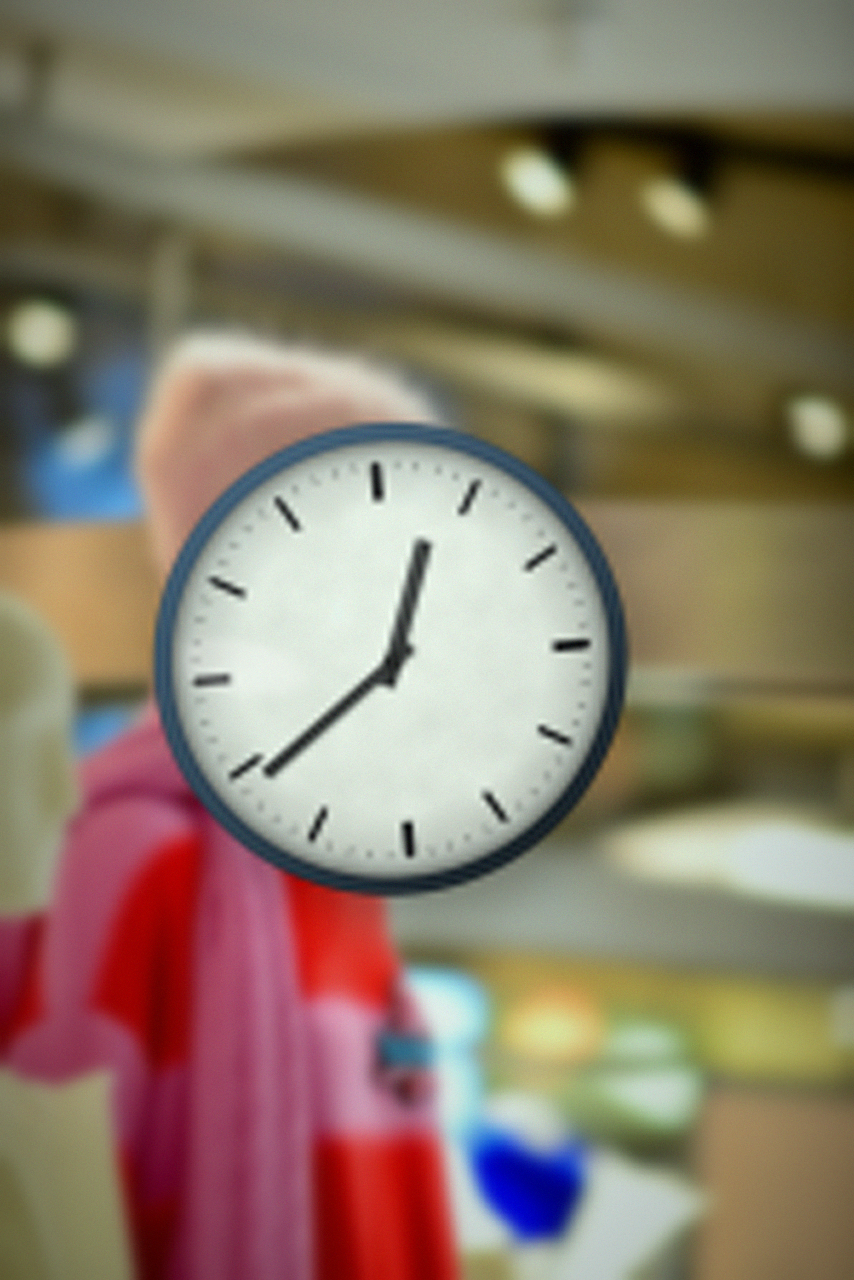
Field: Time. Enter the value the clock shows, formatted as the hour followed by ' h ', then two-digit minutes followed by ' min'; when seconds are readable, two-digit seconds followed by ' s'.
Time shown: 12 h 39 min
